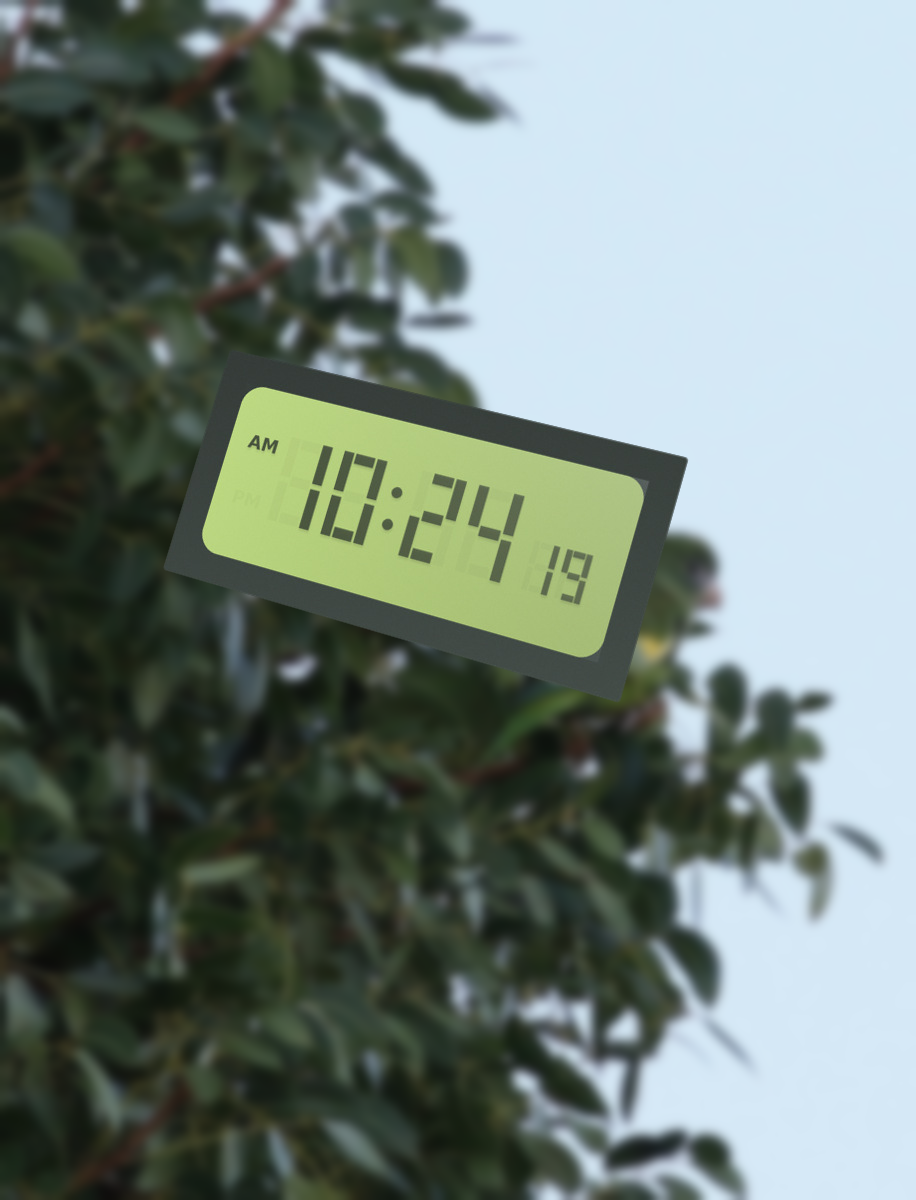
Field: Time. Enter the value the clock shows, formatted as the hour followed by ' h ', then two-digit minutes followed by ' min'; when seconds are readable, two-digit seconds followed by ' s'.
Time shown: 10 h 24 min 19 s
